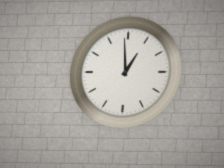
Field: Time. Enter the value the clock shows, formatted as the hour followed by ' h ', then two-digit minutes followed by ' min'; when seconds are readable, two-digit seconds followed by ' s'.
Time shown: 12 h 59 min
